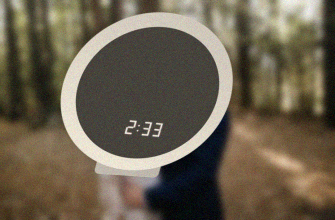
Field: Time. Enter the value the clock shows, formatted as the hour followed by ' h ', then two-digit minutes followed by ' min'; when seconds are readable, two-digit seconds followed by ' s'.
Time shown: 2 h 33 min
